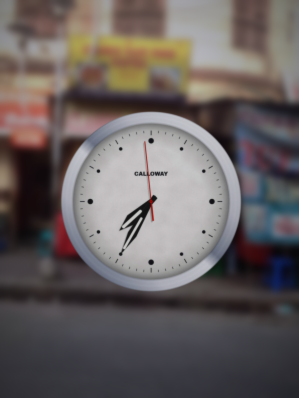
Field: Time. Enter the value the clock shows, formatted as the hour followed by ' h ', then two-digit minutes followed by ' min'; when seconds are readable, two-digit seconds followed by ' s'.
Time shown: 7 h 34 min 59 s
